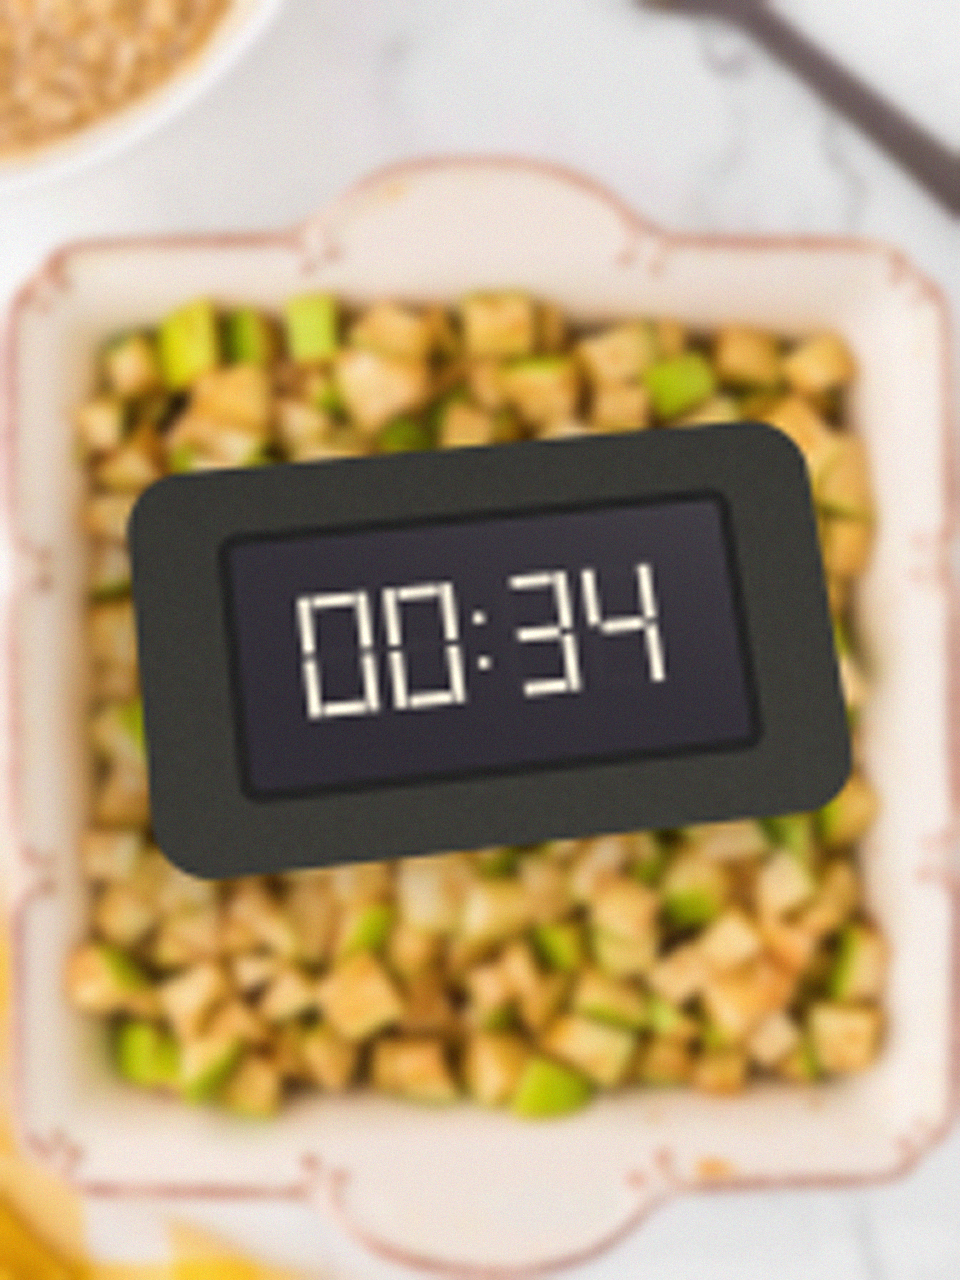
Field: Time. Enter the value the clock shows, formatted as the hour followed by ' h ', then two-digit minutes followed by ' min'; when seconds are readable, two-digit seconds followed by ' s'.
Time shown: 0 h 34 min
